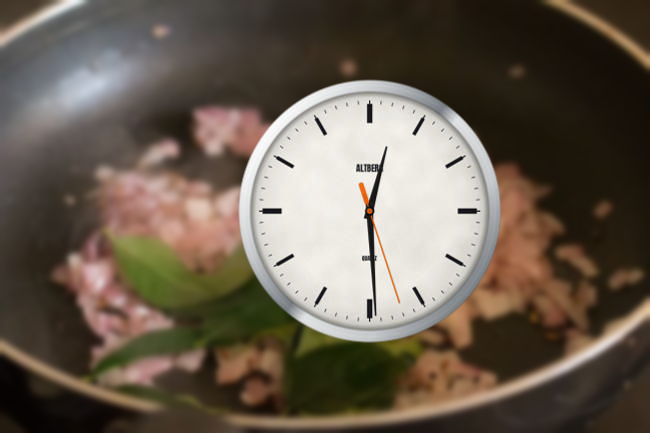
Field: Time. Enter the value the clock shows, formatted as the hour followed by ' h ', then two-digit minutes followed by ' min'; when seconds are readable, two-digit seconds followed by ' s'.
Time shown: 12 h 29 min 27 s
